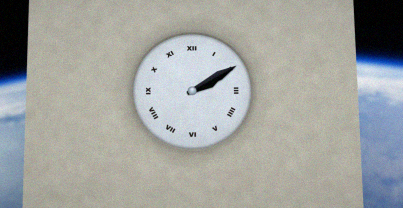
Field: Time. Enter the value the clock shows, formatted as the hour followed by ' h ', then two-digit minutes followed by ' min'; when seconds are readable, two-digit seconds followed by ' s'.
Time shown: 2 h 10 min
